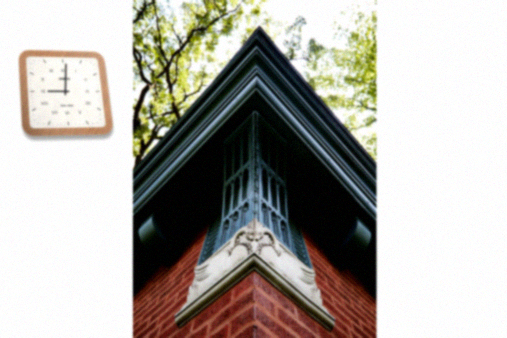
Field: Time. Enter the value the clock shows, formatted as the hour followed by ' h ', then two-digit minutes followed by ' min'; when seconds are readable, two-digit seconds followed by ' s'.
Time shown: 9 h 01 min
